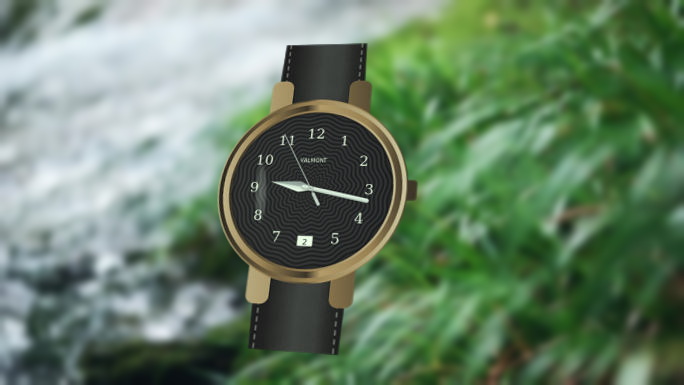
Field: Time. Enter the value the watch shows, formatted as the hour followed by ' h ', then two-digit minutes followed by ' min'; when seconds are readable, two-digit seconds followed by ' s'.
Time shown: 9 h 16 min 55 s
